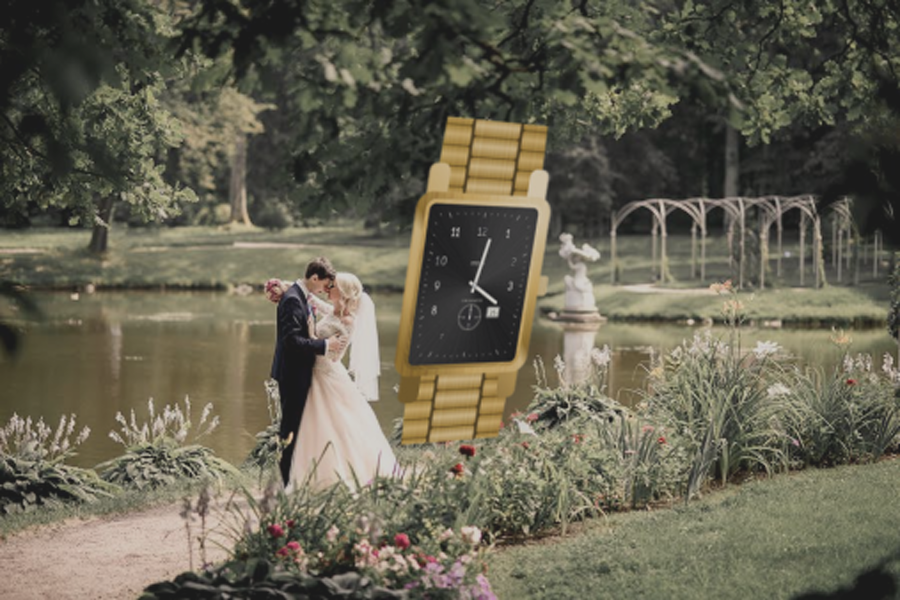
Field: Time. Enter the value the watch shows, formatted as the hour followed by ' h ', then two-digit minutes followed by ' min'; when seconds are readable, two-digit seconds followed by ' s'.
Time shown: 4 h 02 min
